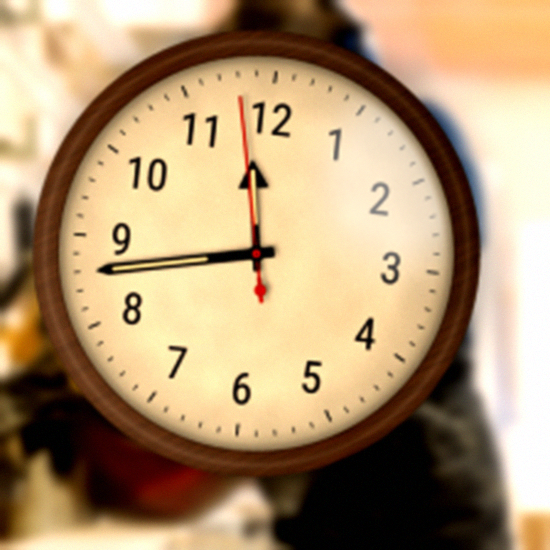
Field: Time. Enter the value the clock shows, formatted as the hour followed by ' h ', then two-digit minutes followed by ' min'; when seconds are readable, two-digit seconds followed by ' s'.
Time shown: 11 h 42 min 58 s
